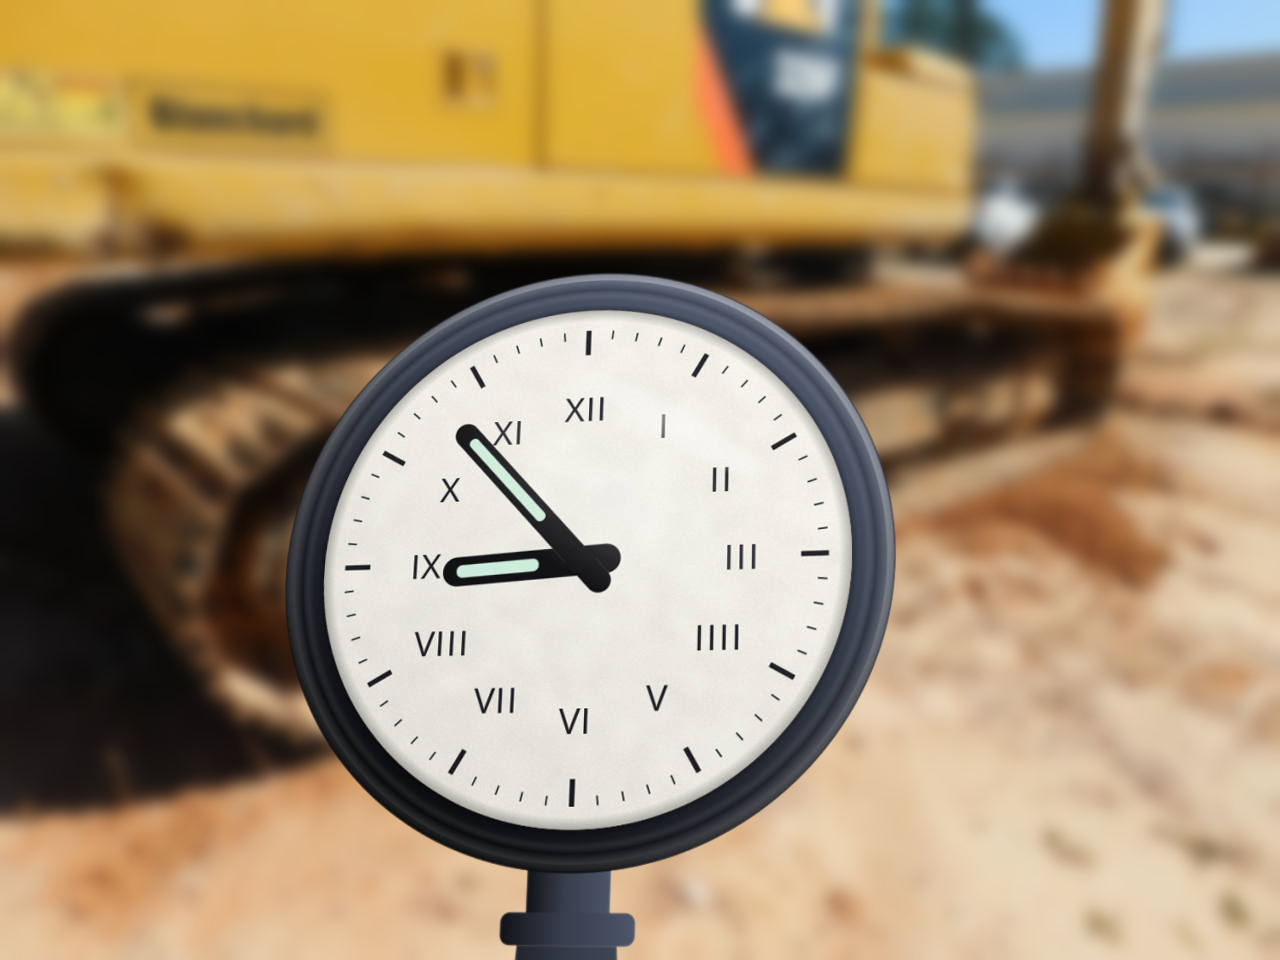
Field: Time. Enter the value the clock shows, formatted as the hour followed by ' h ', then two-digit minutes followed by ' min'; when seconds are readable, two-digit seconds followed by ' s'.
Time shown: 8 h 53 min
